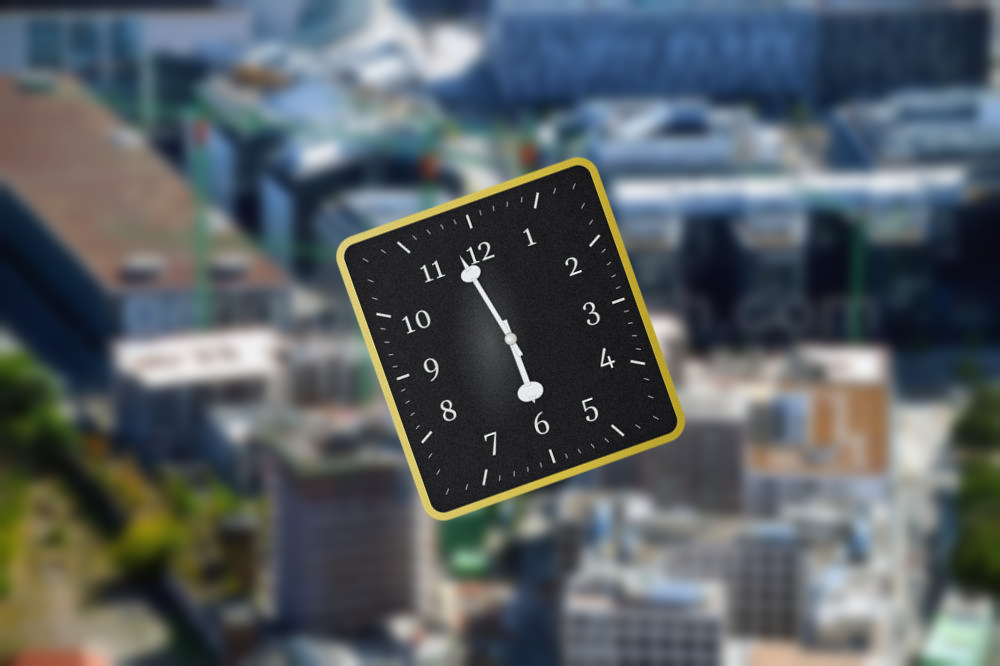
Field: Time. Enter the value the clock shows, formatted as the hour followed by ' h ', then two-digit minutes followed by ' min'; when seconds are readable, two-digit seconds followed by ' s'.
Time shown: 5 h 58 min
